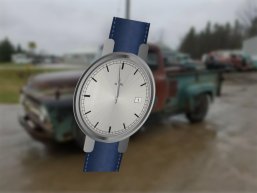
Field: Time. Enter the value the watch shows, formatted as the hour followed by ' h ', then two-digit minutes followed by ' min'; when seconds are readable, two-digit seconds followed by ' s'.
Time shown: 11 h 59 min
